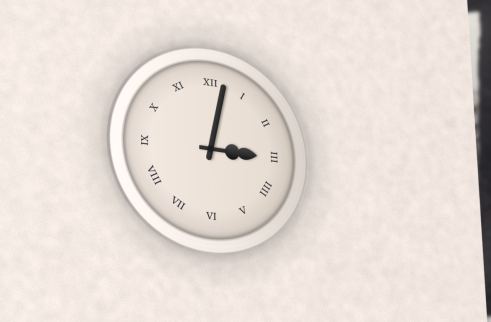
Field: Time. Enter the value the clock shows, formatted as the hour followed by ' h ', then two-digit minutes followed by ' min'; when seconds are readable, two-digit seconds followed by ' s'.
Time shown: 3 h 02 min
